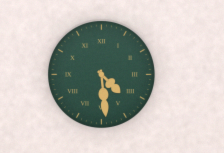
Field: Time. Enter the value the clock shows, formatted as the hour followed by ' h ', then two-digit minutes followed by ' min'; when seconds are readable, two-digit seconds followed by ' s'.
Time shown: 4 h 29 min
